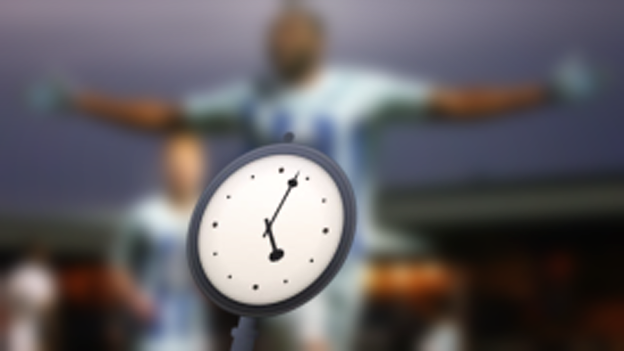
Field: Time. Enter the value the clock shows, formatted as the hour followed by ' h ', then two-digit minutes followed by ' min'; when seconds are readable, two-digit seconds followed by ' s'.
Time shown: 5 h 03 min
